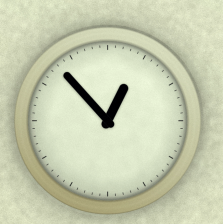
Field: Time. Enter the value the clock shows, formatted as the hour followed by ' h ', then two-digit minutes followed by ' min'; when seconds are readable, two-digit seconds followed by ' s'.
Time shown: 12 h 53 min
